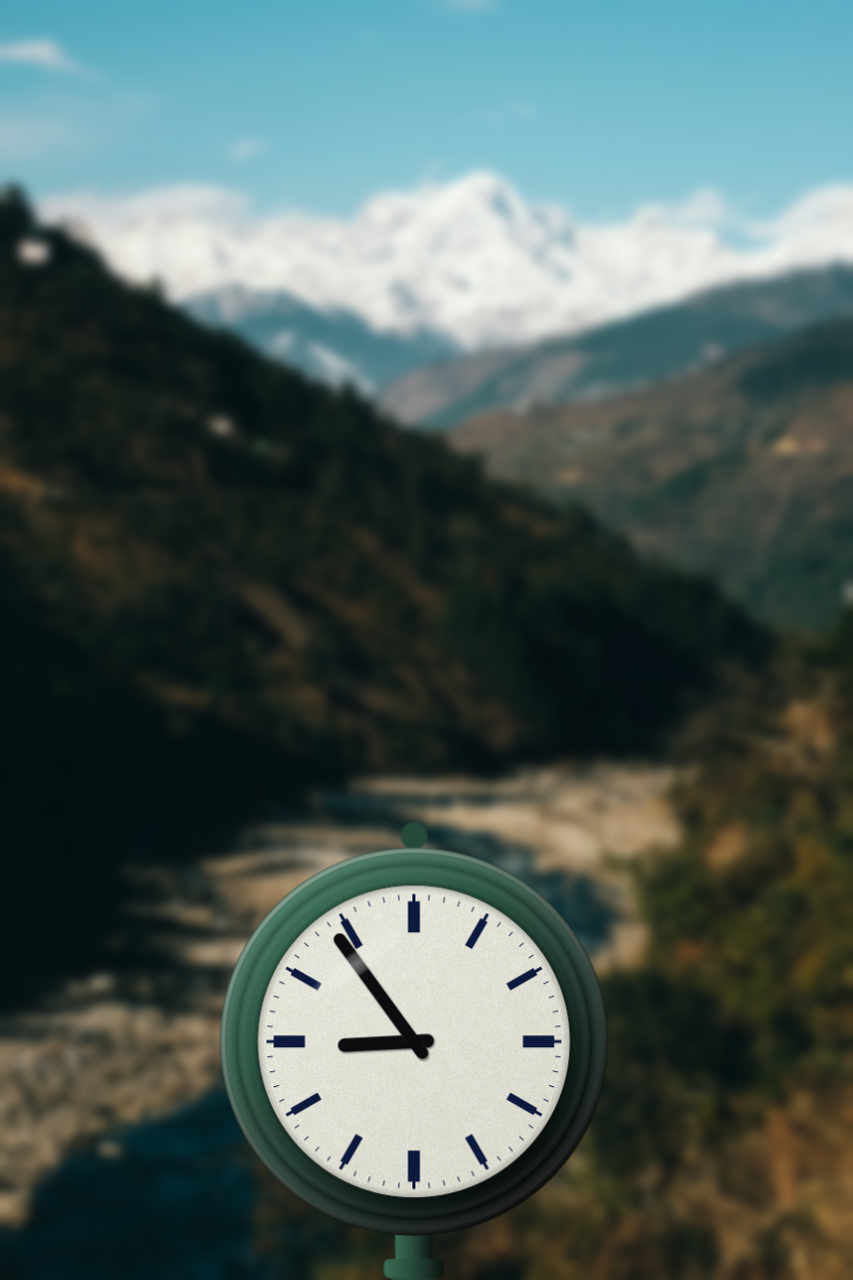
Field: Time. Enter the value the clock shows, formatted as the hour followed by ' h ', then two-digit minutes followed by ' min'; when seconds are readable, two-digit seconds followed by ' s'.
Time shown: 8 h 54 min
